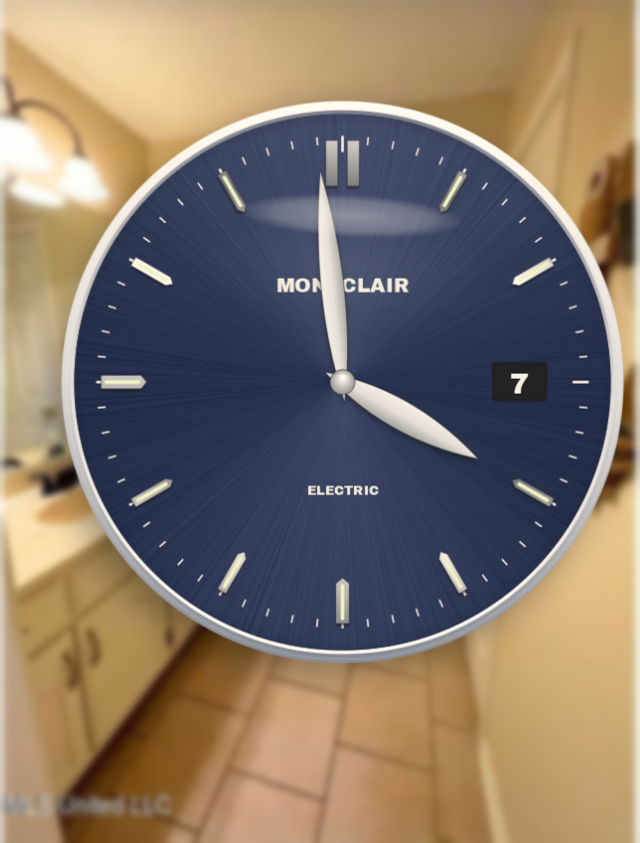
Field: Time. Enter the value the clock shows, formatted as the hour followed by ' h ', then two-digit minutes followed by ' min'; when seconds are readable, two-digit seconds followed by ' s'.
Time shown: 3 h 59 min
